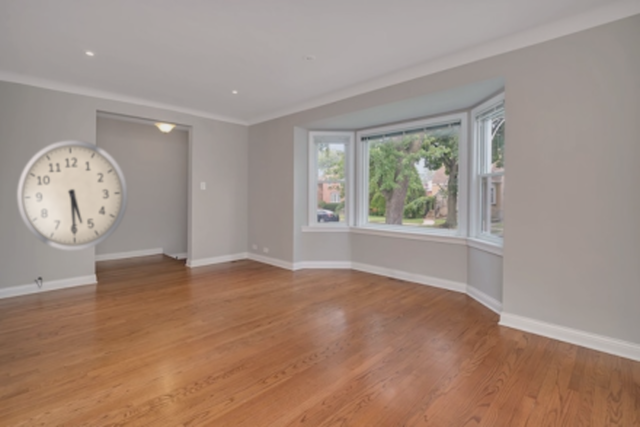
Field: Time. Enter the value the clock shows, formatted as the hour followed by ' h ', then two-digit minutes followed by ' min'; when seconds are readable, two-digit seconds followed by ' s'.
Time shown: 5 h 30 min
